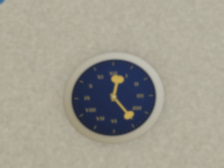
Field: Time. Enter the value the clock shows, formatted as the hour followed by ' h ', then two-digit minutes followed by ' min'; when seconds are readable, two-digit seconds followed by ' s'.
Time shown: 12 h 24 min
